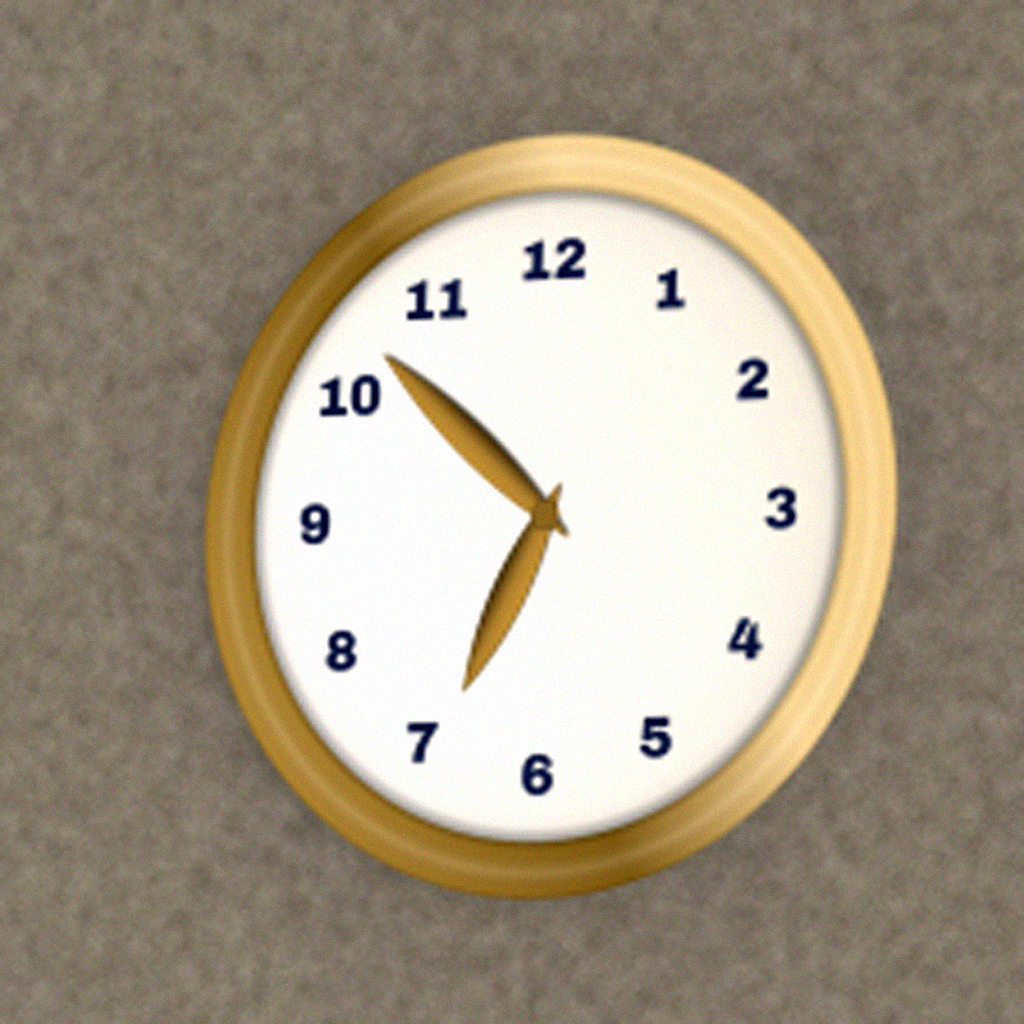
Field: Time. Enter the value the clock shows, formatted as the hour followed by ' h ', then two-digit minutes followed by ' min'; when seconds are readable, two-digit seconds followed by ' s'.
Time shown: 6 h 52 min
